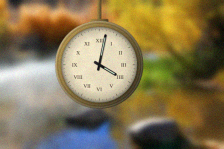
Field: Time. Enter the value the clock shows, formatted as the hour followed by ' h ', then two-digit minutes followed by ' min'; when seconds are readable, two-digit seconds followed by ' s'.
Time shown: 4 h 02 min
